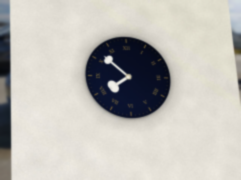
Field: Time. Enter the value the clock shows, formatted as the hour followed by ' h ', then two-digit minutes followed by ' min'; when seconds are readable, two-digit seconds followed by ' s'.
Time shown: 7 h 52 min
